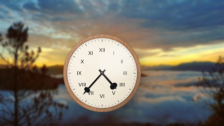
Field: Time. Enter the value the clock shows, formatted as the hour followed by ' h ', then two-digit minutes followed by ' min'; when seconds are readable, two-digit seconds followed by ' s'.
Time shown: 4 h 37 min
